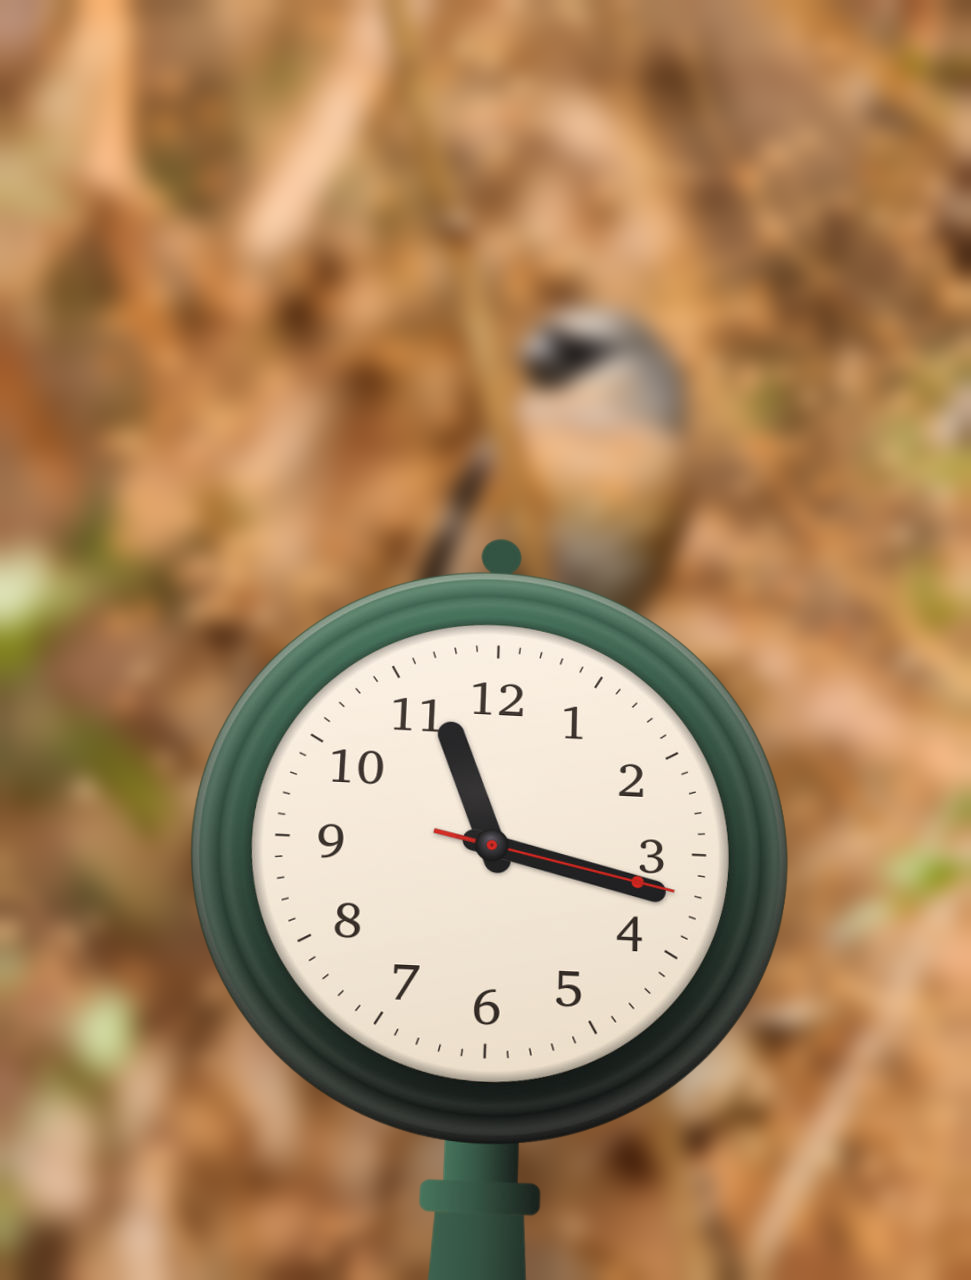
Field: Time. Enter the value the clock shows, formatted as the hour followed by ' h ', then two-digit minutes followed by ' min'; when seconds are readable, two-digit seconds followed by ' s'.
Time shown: 11 h 17 min 17 s
